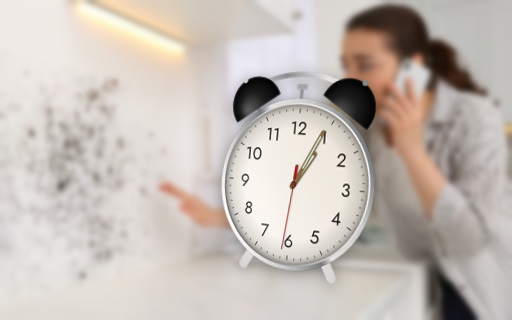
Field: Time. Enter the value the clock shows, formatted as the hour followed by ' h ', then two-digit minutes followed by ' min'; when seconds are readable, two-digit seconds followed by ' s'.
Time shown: 1 h 04 min 31 s
